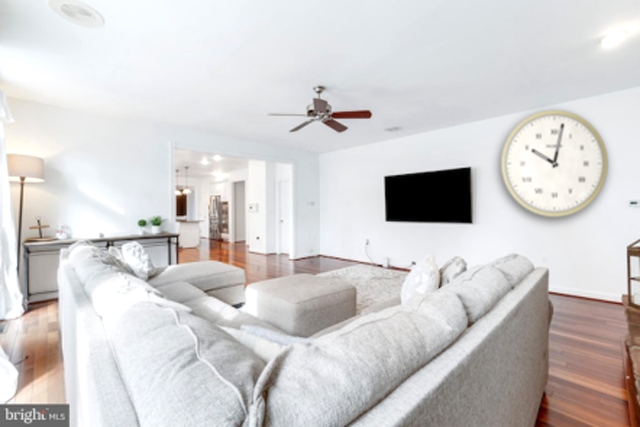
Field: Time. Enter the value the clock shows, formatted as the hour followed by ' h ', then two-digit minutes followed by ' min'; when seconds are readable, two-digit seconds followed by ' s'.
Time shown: 10 h 02 min
